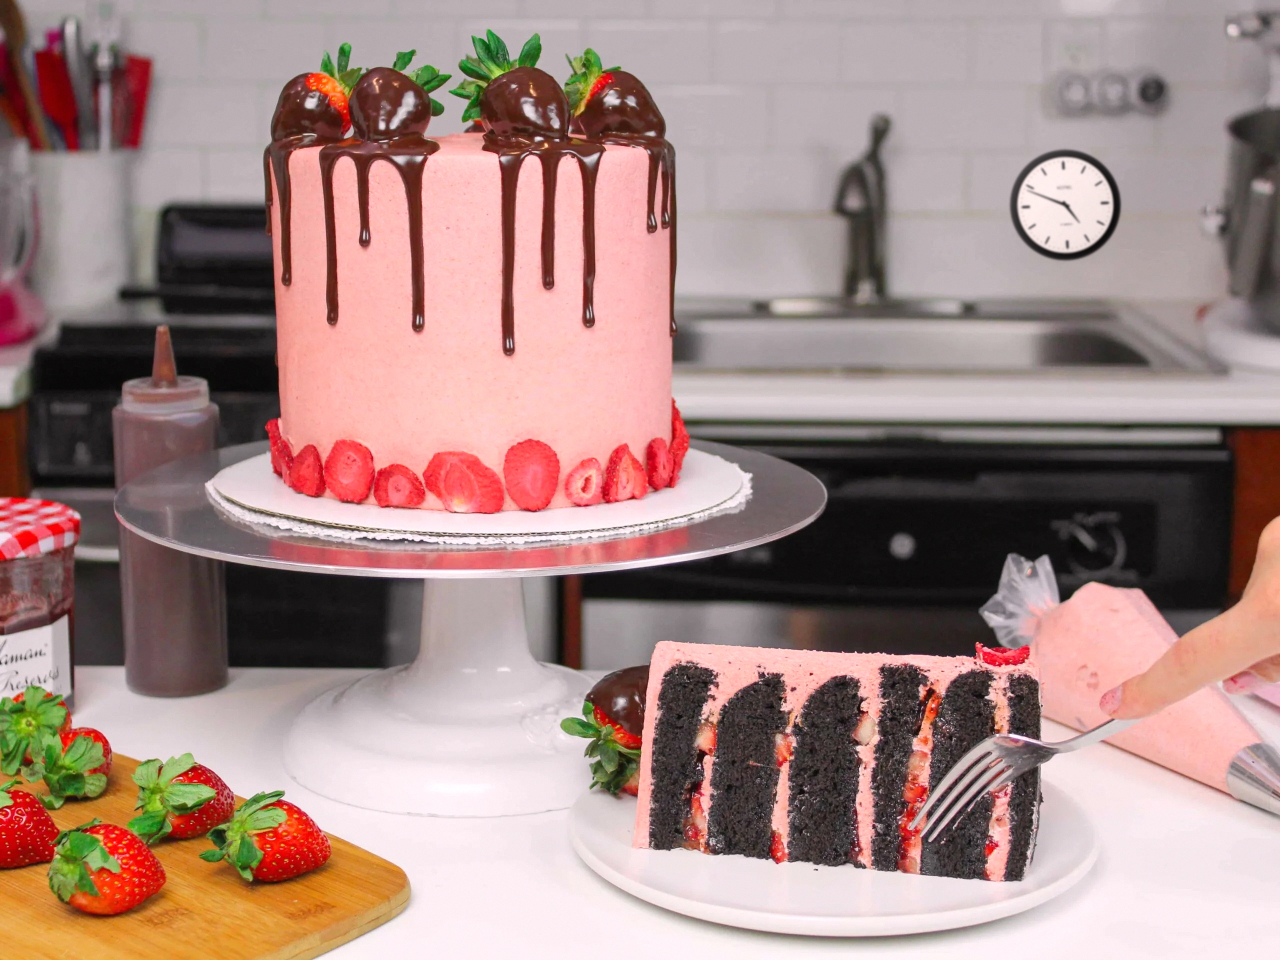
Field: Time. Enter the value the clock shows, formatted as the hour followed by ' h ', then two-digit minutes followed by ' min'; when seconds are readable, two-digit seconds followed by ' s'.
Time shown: 4 h 49 min
